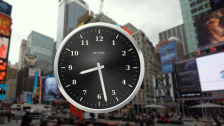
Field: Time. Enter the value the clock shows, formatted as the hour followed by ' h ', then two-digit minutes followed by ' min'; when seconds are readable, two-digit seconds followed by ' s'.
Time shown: 8 h 28 min
